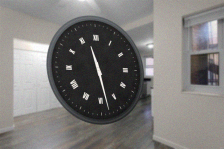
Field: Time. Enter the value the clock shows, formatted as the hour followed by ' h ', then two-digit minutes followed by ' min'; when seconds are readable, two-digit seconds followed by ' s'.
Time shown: 11 h 28 min
